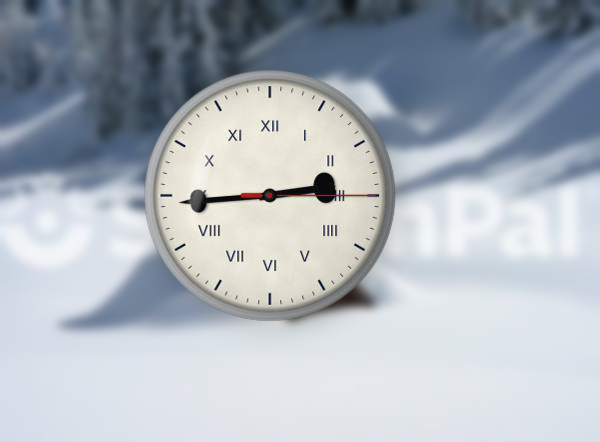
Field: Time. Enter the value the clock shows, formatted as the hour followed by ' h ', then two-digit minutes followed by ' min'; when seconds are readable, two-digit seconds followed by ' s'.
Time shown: 2 h 44 min 15 s
